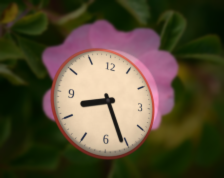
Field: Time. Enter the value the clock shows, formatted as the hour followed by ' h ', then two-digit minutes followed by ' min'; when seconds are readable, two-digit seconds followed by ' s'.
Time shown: 8 h 26 min
